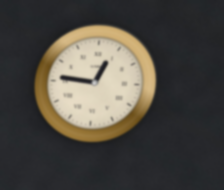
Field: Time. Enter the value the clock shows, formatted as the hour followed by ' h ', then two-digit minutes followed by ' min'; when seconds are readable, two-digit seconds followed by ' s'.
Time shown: 12 h 46 min
